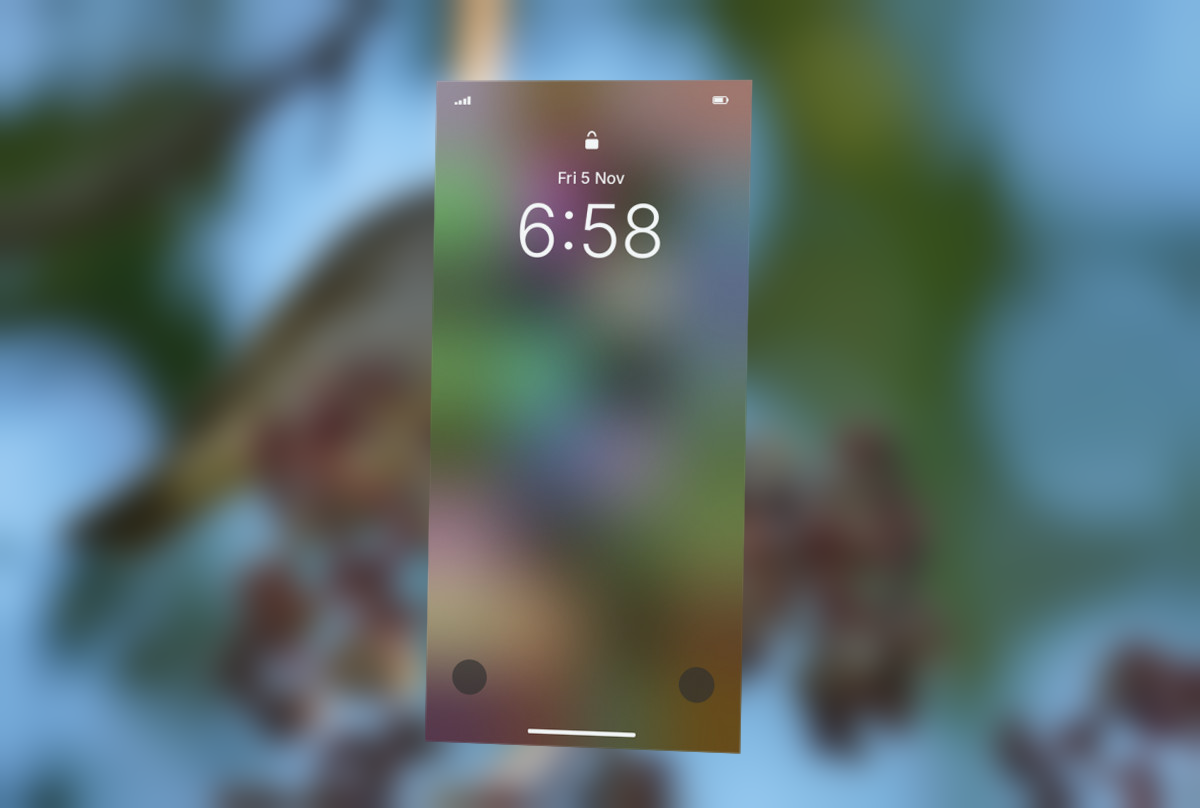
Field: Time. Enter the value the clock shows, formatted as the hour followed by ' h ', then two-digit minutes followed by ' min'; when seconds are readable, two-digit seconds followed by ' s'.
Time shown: 6 h 58 min
